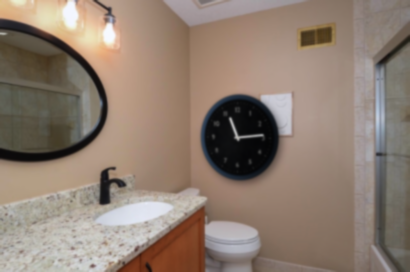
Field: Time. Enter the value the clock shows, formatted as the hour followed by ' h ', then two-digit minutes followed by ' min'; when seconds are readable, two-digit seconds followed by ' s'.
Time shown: 11 h 14 min
